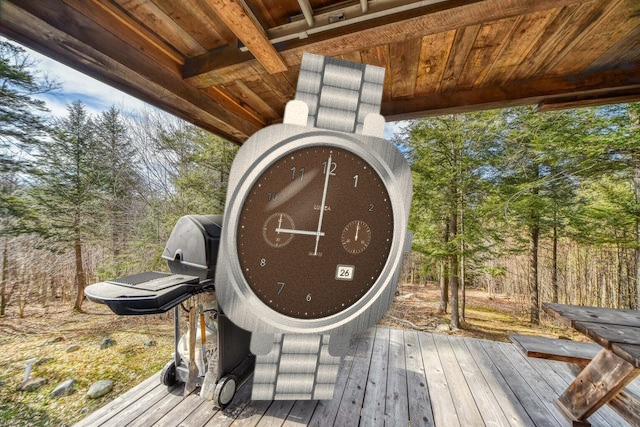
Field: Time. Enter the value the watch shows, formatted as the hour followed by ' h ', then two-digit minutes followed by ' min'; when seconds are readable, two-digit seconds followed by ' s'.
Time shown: 9 h 00 min
